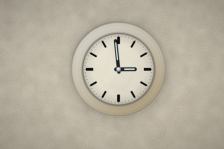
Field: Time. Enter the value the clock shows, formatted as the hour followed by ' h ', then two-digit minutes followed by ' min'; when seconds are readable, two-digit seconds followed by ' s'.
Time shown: 2 h 59 min
